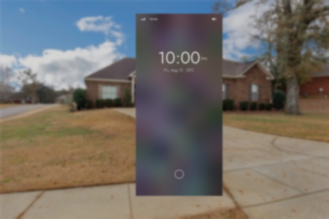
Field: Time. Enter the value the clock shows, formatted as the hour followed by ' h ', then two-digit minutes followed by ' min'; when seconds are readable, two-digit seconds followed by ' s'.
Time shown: 10 h 00 min
